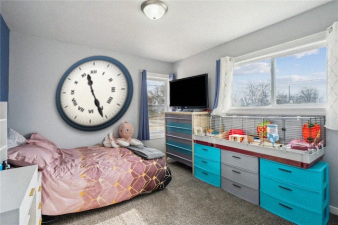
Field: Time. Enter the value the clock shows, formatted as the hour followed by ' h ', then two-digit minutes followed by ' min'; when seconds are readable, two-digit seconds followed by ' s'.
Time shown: 11 h 26 min
